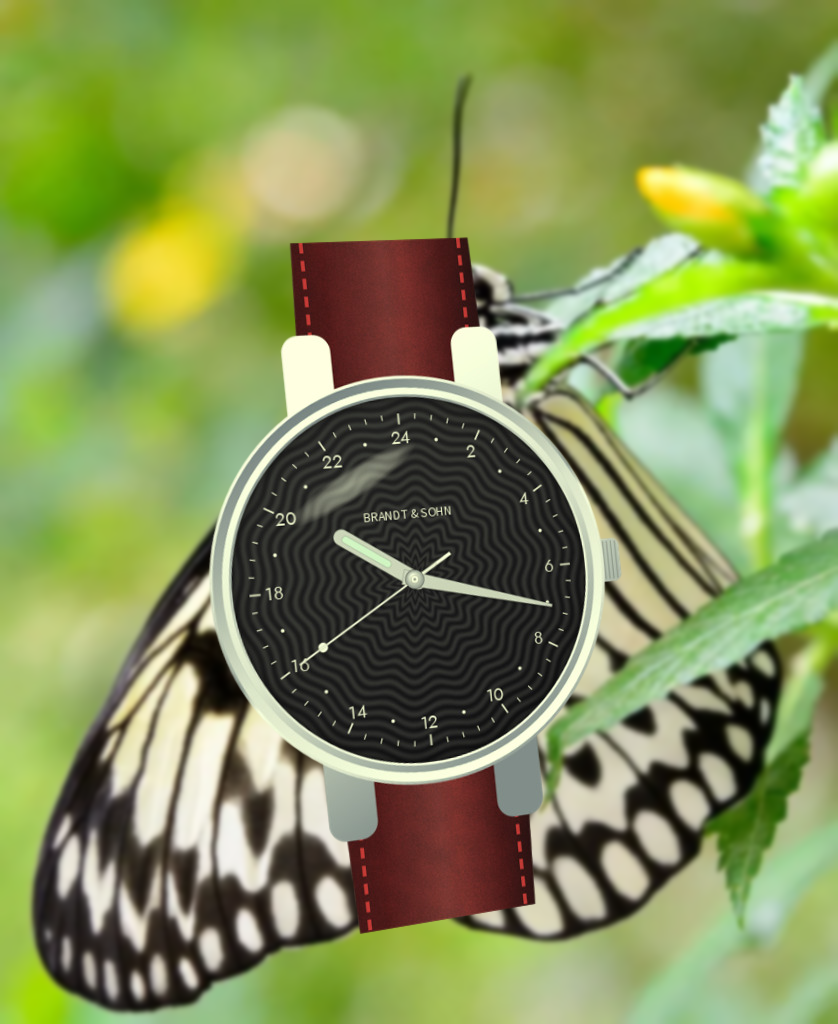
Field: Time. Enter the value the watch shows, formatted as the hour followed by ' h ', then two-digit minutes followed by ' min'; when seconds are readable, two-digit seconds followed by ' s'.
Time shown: 20 h 17 min 40 s
